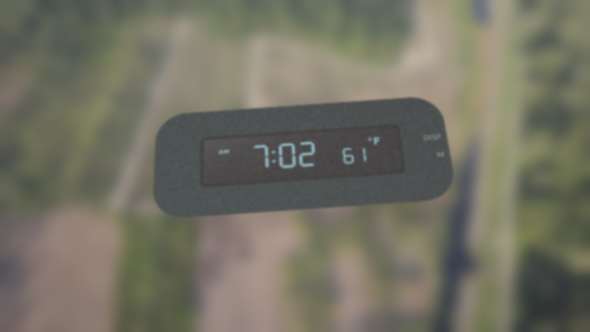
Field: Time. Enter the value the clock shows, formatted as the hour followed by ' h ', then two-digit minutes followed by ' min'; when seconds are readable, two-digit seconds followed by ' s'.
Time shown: 7 h 02 min
